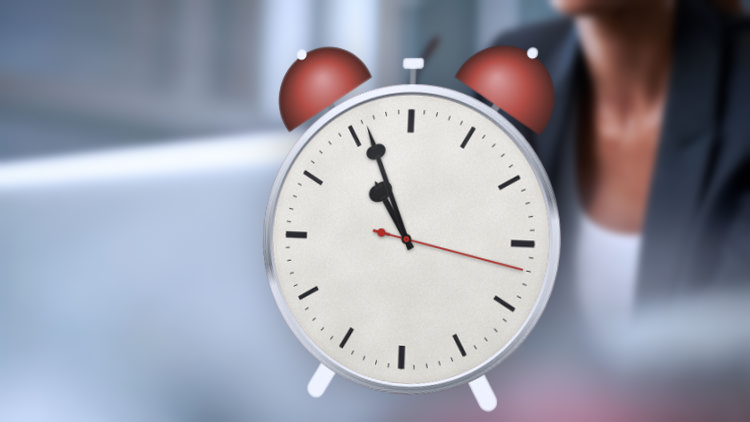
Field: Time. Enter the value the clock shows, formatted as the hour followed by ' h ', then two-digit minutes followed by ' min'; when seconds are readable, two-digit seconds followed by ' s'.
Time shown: 10 h 56 min 17 s
